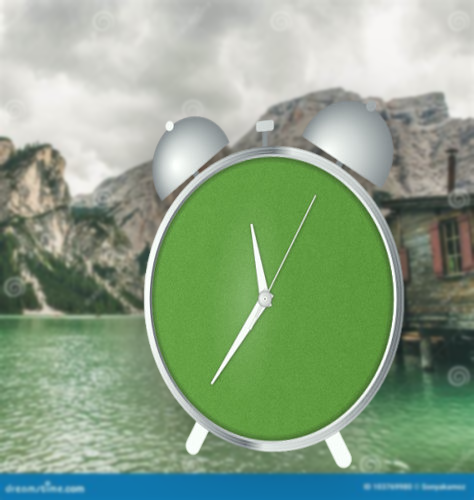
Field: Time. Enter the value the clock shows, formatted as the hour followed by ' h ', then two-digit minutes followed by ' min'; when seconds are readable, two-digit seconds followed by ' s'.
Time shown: 11 h 36 min 05 s
